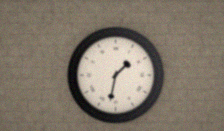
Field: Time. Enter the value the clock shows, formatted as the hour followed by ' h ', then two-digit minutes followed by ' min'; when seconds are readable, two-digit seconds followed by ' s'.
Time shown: 1 h 32 min
